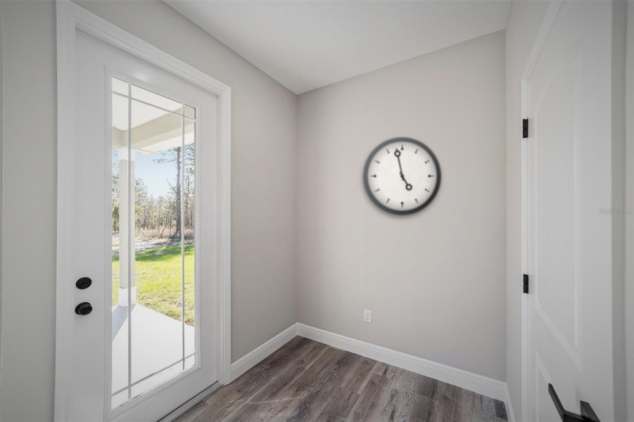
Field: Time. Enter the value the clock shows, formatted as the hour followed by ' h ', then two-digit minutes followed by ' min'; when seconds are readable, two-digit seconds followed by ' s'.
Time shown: 4 h 58 min
